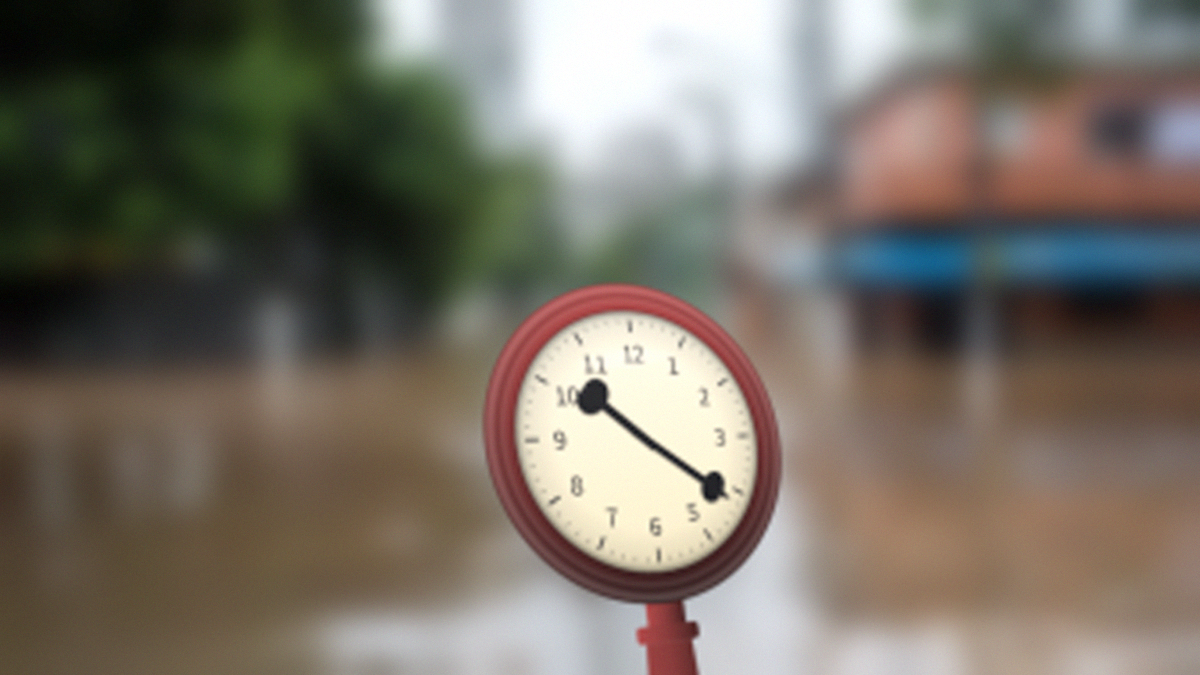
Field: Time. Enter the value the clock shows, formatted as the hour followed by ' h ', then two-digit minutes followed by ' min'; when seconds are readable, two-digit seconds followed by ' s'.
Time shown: 10 h 21 min
